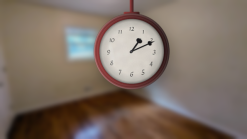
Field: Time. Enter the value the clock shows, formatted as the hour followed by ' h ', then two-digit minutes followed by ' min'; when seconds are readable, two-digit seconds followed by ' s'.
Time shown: 1 h 11 min
